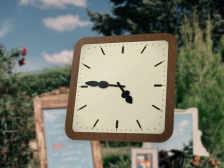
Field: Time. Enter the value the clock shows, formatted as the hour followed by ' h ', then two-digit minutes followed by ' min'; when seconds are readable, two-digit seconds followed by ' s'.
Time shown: 4 h 46 min
